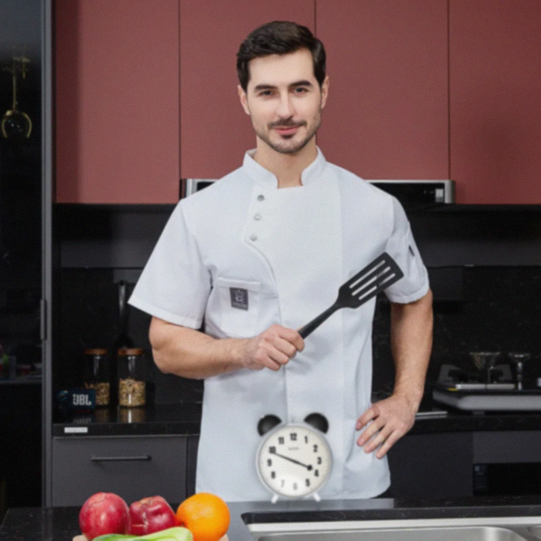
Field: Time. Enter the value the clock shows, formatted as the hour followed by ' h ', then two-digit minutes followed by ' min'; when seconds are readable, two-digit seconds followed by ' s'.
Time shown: 3 h 49 min
